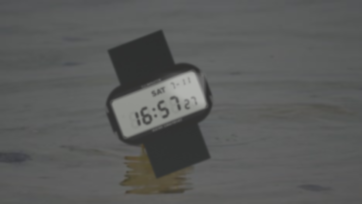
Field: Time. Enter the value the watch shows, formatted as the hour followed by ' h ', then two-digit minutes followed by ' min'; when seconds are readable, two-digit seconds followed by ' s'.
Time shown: 16 h 57 min 27 s
